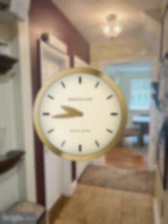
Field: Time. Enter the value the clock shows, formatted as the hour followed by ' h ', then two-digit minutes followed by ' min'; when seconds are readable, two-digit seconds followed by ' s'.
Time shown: 9 h 44 min
